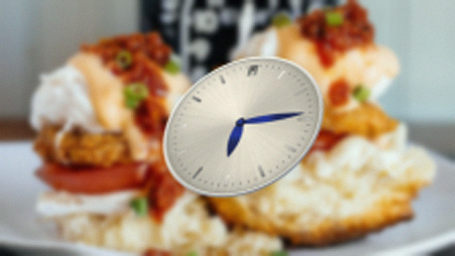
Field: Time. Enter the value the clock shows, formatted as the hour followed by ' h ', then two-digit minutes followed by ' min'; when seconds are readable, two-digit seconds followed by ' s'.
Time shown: 6 h 14 min
